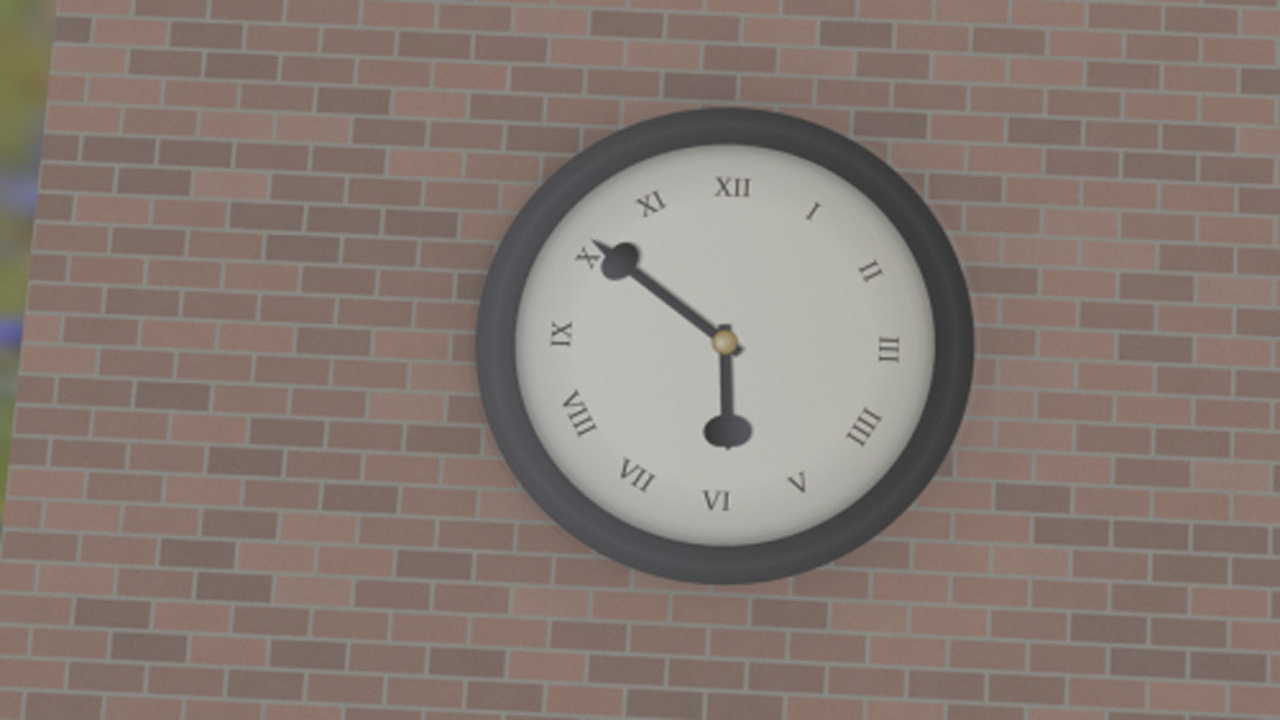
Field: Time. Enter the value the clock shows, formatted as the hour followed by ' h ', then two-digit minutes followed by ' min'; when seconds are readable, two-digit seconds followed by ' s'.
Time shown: 5 h 51 min
